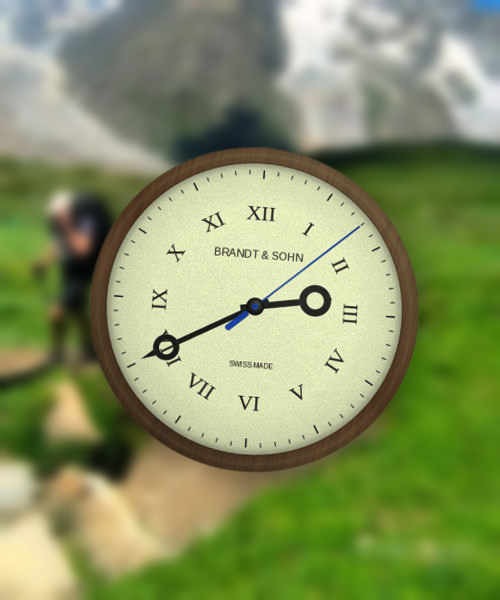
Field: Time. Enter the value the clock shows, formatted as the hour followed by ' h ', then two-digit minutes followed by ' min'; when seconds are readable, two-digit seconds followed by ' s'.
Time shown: 2 h 40 min 08 s
